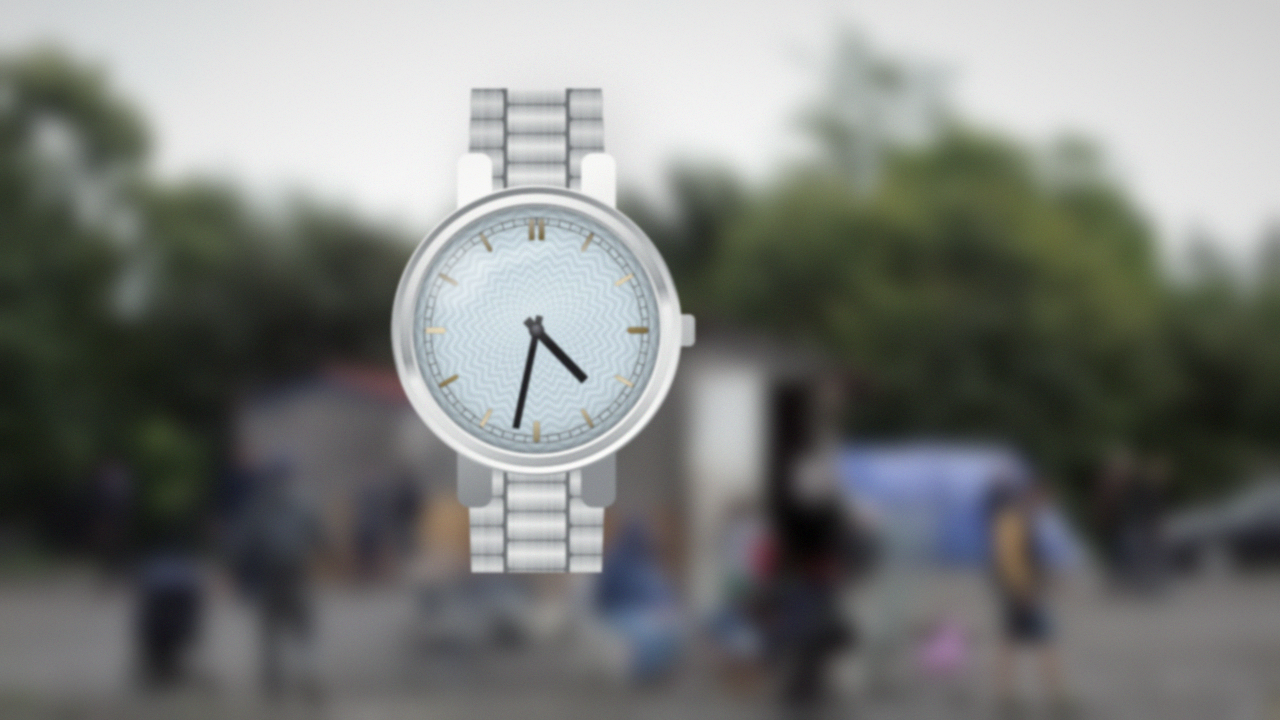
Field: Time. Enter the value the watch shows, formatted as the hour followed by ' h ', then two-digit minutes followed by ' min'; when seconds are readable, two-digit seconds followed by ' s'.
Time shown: 4 h 32 min
